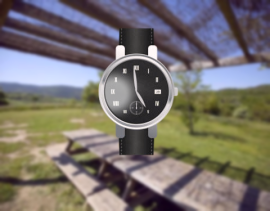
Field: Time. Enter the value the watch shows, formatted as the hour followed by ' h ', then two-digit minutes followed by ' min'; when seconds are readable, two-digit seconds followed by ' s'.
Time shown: 4 h 59 min
